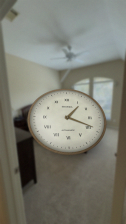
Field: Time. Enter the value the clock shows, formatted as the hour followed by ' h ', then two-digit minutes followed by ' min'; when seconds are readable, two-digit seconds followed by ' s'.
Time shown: 1 h 19 min
